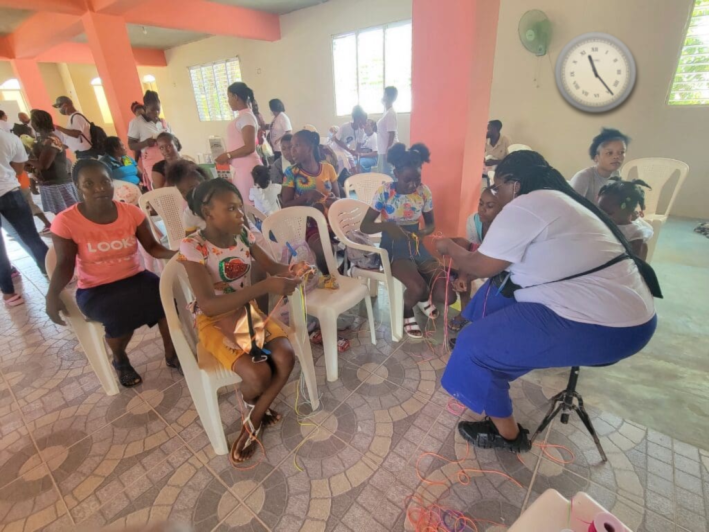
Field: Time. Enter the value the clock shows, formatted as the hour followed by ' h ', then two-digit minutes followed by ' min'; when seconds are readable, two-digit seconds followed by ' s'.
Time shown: 11 h 24 min
